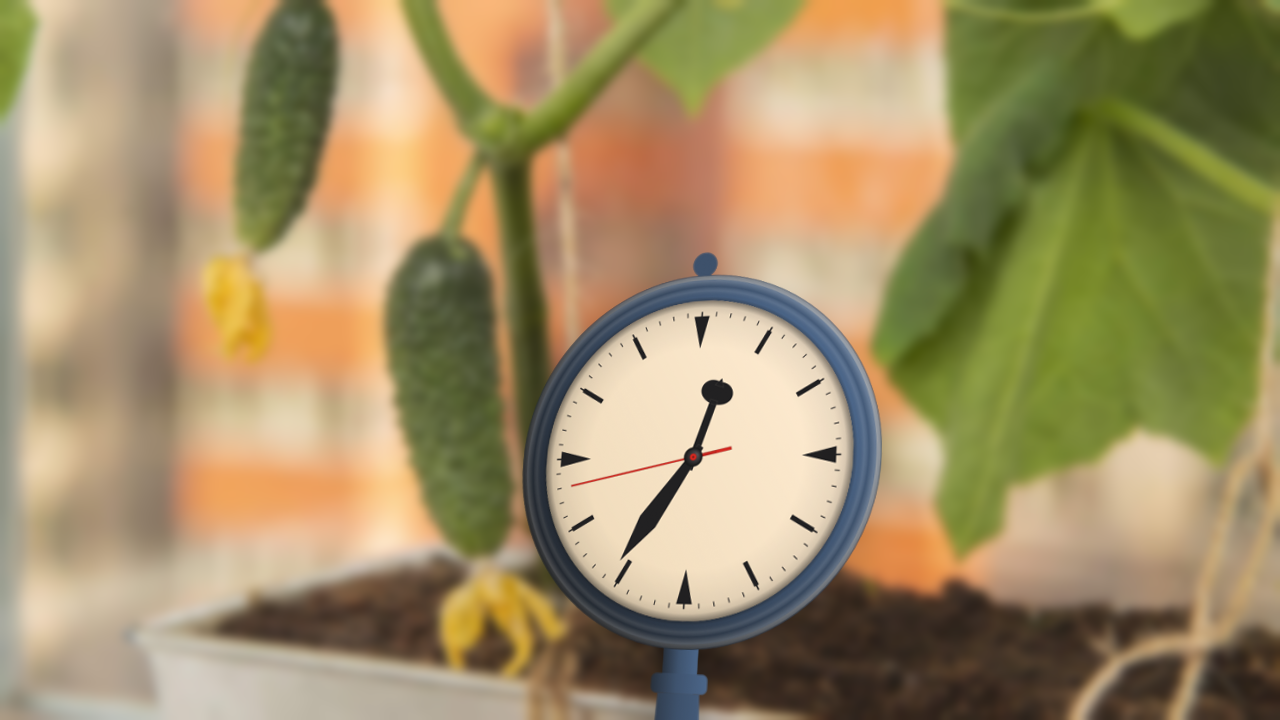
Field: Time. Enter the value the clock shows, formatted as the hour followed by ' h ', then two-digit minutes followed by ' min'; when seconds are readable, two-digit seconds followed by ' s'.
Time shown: 12 h 35 min 43 s
